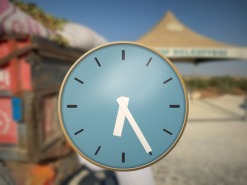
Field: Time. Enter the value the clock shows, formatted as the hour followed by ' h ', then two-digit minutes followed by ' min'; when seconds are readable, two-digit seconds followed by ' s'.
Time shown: 6 h 25 min
